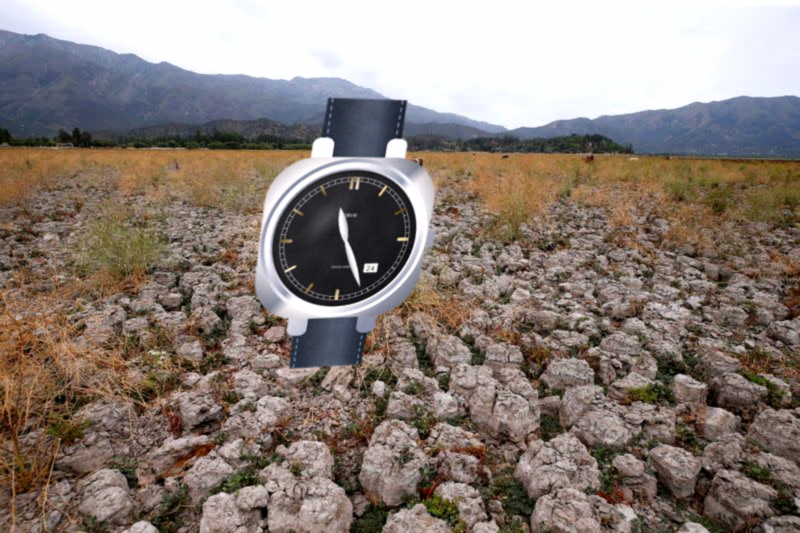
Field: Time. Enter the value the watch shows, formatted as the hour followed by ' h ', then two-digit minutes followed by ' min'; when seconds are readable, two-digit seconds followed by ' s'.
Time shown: 11 h 26 min
